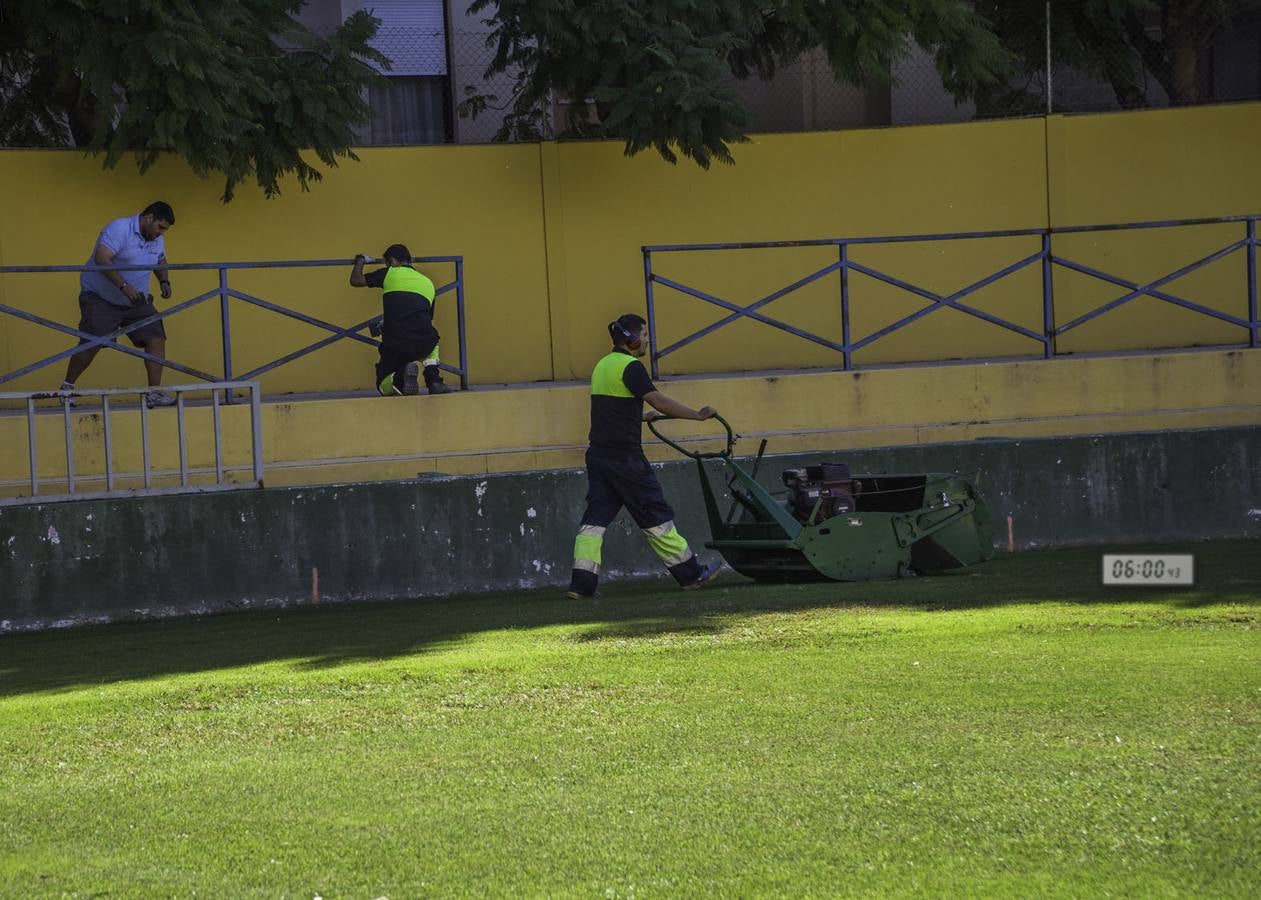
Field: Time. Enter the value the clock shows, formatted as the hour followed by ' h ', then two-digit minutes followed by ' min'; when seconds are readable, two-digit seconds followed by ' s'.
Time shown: 6 h 00 min
